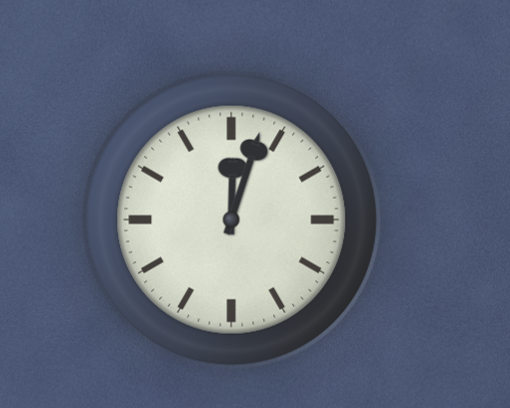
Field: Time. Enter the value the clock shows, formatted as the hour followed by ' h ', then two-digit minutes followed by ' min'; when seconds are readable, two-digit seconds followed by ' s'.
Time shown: 12 h 03 min
